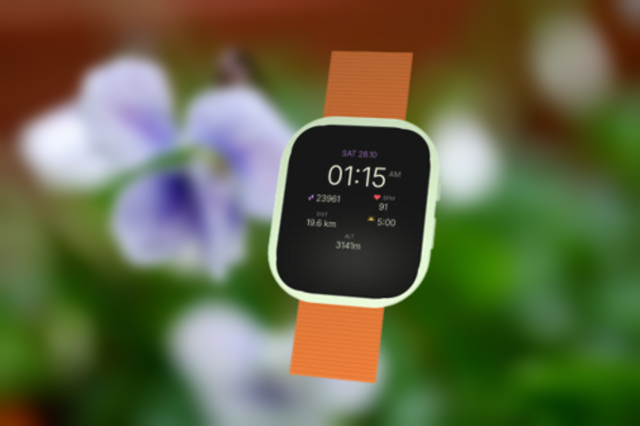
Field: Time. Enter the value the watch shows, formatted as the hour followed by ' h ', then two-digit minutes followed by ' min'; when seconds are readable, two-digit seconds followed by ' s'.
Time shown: 1 h 15 min
